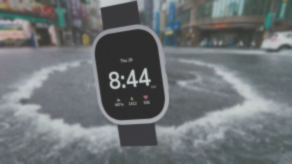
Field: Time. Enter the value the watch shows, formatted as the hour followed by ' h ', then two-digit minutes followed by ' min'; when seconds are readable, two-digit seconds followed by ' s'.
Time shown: 8 h 44 min
